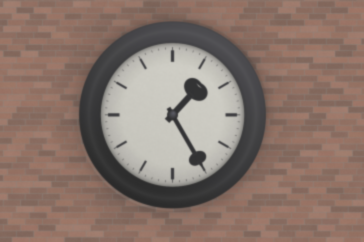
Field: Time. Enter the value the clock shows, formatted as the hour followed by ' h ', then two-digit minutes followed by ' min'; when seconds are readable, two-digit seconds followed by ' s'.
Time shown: 1 h 25 min
